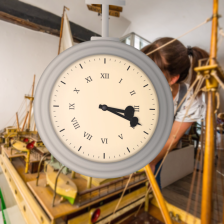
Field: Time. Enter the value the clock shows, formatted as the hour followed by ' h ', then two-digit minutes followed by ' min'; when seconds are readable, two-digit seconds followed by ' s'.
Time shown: 3 h 19 min
